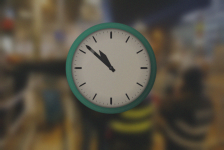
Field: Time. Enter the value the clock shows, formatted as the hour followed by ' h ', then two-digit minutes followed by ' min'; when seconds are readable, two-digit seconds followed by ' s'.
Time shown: 10 h 52 min
